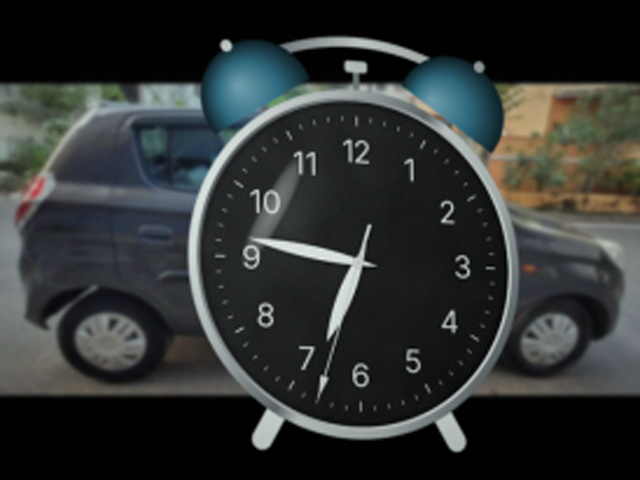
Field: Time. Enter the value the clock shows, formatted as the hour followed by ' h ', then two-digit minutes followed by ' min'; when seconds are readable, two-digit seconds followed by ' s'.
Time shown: 6 h 46 min 33 s
